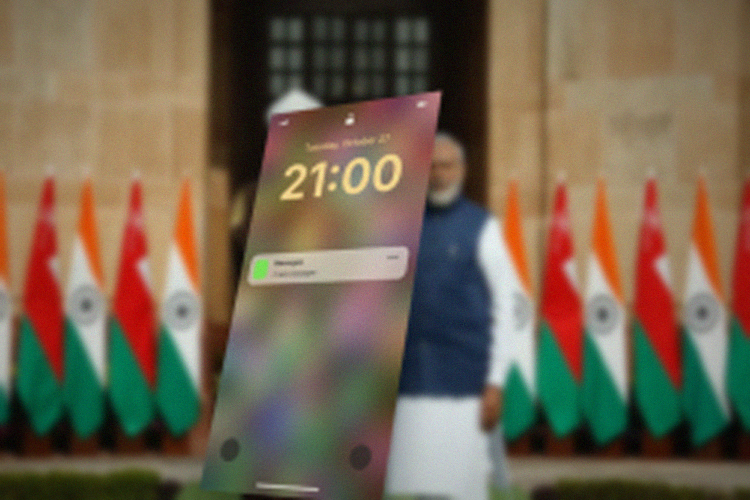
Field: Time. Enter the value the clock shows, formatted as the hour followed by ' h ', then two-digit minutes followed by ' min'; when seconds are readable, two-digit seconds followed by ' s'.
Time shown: 21 h 00 min
